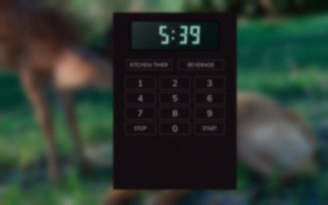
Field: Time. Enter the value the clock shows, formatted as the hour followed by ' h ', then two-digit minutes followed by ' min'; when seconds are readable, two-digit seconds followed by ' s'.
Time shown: 5 h 39 min
